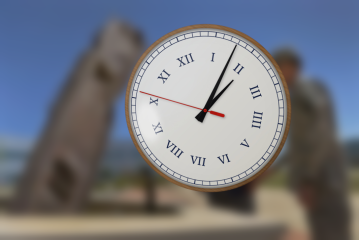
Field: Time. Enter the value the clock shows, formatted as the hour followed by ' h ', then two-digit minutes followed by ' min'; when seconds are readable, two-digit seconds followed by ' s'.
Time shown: 2 h 07 min 51 s
